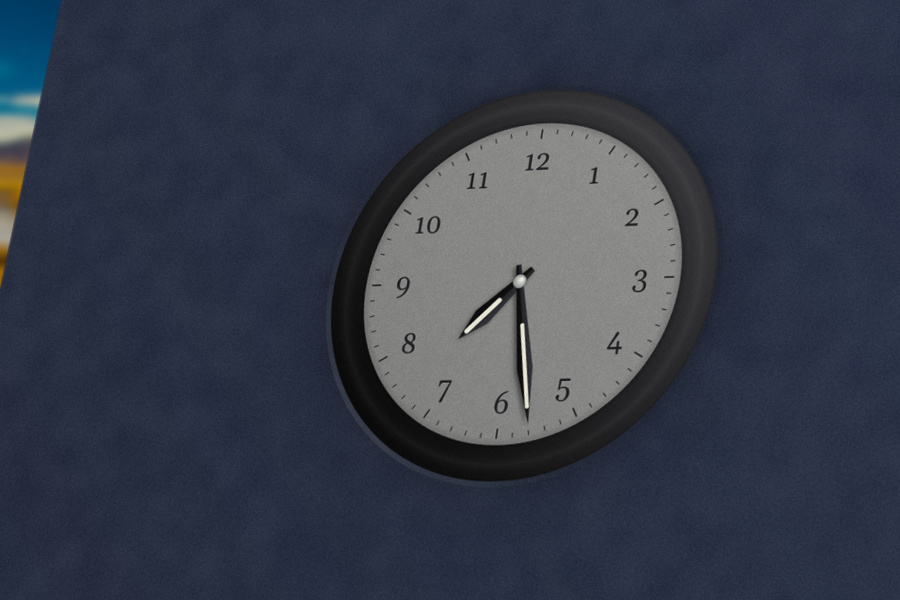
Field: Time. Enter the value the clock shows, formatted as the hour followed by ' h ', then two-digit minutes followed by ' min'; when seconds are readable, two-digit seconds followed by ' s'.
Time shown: 7 h 28 min
